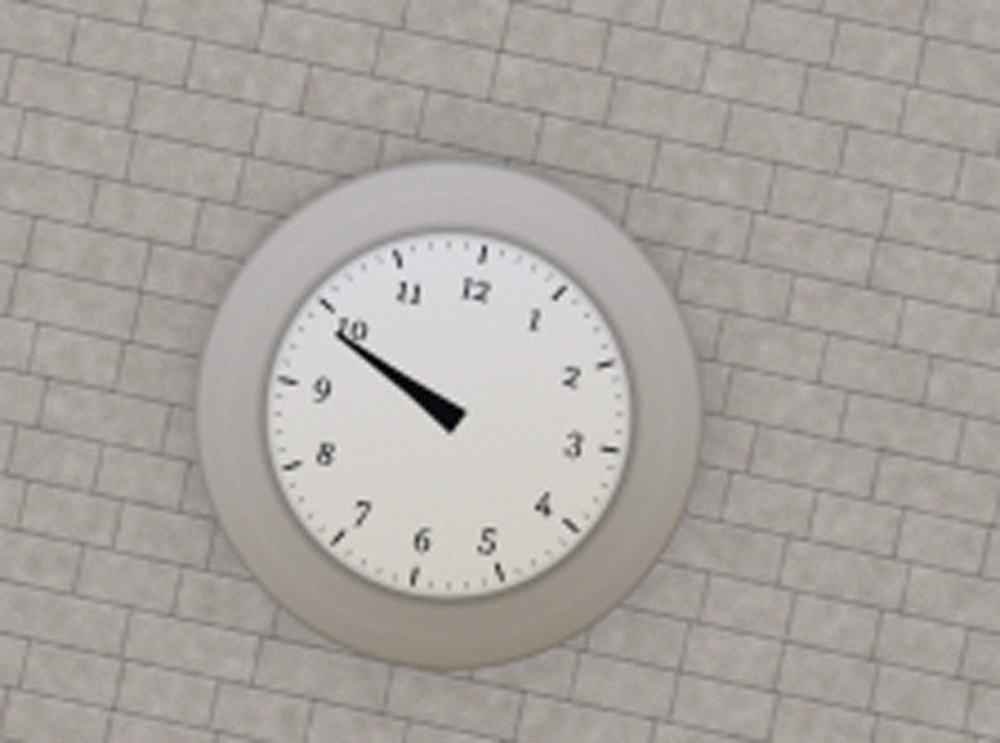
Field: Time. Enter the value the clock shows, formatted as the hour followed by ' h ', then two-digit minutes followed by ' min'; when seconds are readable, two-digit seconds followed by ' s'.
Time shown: 9 h 49 min
